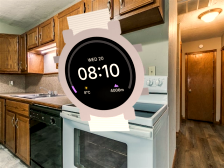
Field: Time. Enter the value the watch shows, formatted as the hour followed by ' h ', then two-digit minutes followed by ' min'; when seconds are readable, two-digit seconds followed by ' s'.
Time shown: 8 h 10 min
